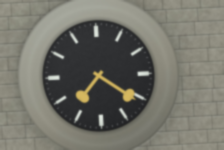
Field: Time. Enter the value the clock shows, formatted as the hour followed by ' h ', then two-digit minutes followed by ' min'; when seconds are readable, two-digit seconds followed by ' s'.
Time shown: 7 h 21 min
